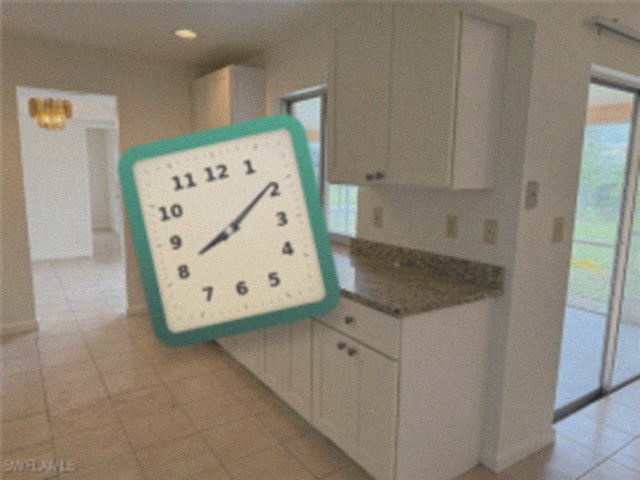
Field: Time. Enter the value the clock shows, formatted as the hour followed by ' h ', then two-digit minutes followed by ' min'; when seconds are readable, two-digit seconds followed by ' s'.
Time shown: 8 h 09 min
